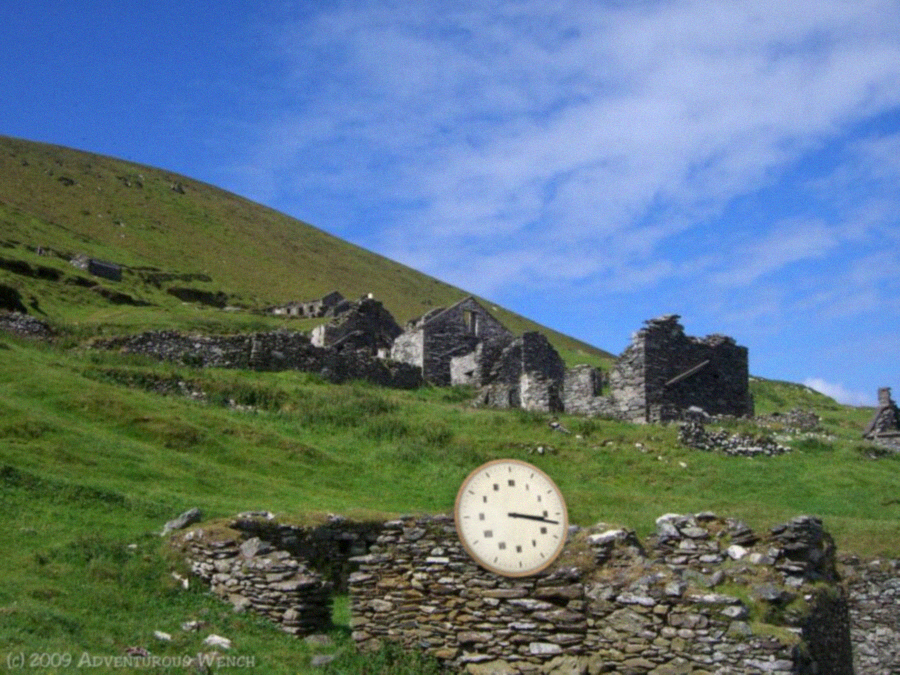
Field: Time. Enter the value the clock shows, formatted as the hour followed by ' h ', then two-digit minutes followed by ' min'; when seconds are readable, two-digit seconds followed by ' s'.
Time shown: 3 h 17 min
